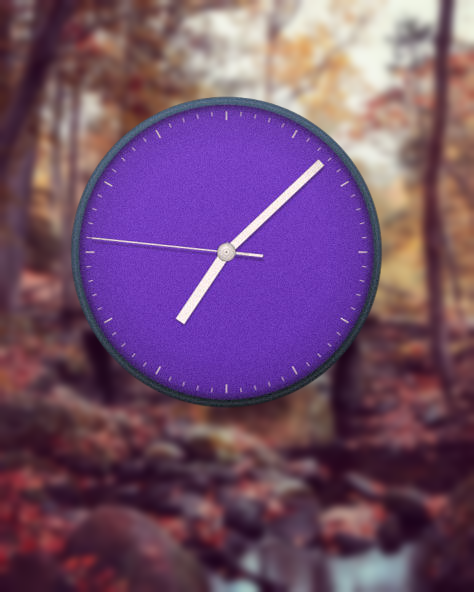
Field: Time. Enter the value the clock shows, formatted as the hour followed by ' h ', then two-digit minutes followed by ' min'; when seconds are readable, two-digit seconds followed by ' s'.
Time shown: 7 h 07 min 46 s
